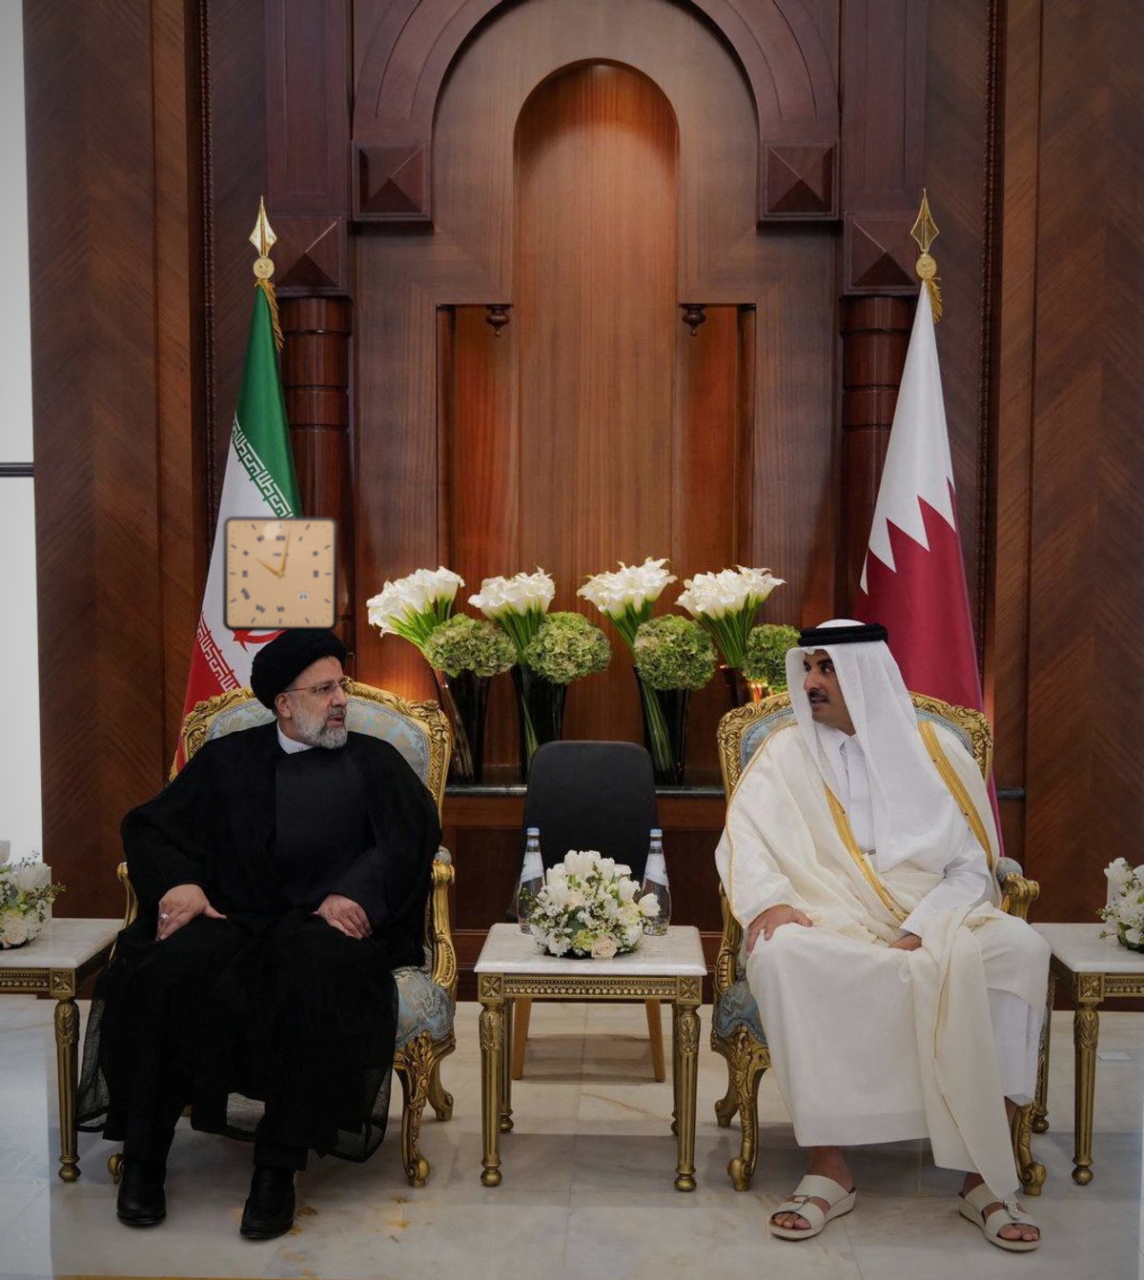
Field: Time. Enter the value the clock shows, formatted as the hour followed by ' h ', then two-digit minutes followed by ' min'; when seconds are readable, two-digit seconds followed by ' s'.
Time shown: 10 h 02 min
